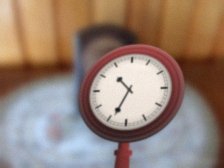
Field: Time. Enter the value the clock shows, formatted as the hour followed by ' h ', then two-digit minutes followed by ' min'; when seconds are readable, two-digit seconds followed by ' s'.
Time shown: 10 h 34 min
